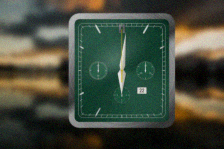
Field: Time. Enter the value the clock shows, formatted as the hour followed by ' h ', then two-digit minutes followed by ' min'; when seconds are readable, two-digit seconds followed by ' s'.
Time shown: 6 h 01 min
